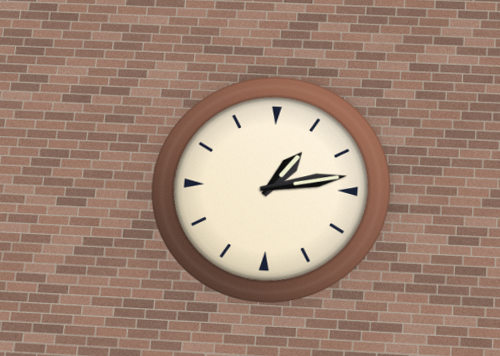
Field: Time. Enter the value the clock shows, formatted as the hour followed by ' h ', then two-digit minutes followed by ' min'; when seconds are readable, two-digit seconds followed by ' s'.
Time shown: 1 h 13 min
